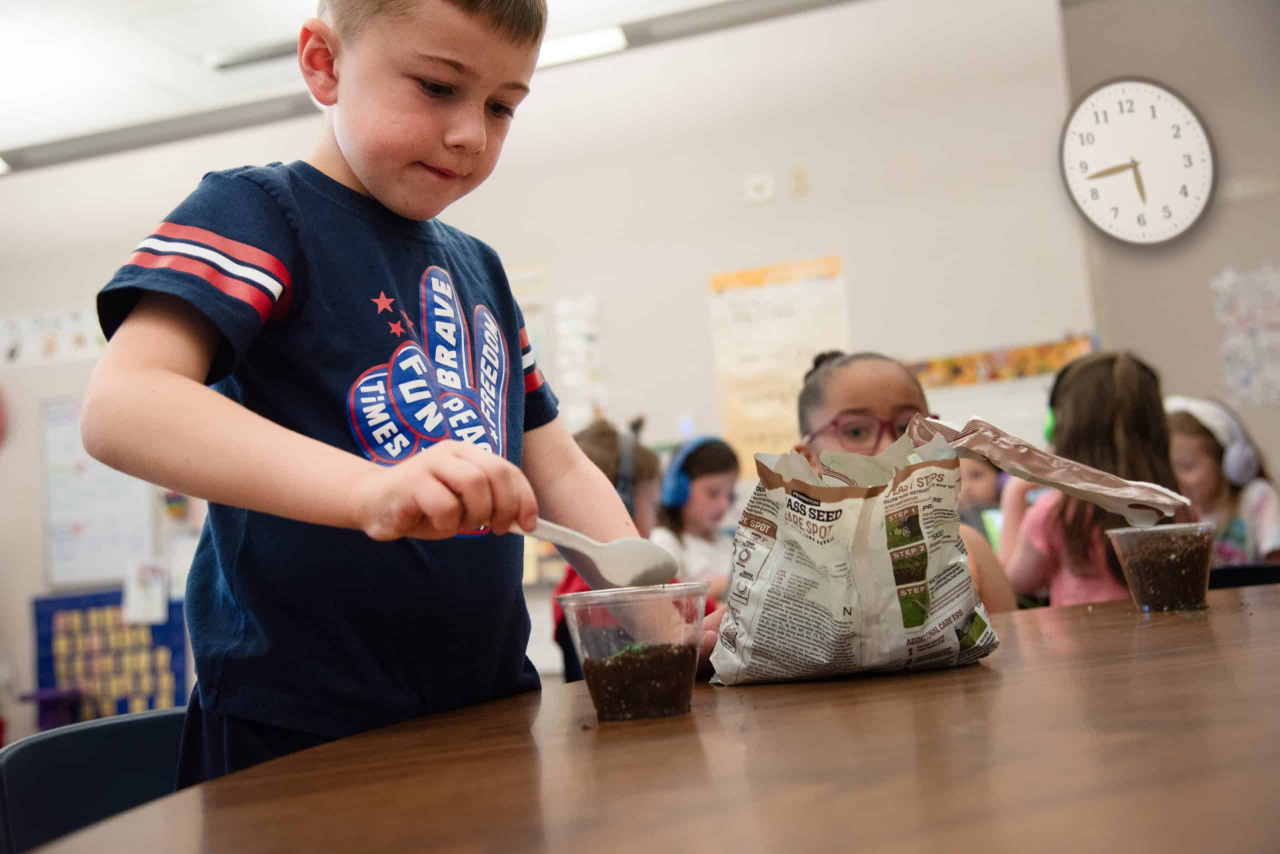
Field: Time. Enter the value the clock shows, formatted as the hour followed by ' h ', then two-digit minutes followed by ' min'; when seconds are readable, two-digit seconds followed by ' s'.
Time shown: 5 h 43 min
